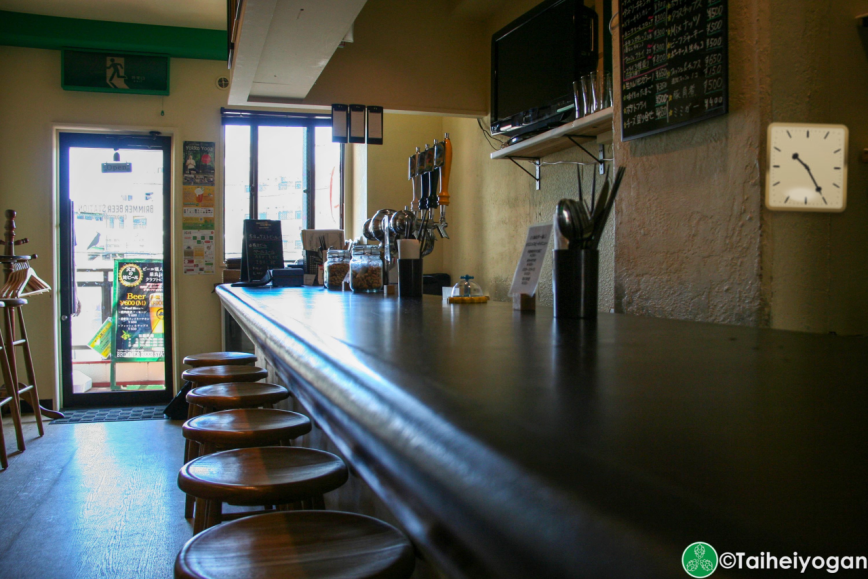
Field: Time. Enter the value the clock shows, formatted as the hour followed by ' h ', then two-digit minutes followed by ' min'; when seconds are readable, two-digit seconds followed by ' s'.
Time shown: 10 h 25 min
